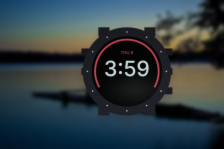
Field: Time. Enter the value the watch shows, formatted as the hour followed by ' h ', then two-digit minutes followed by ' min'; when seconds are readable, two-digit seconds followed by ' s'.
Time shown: 3 h 59 min
